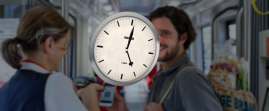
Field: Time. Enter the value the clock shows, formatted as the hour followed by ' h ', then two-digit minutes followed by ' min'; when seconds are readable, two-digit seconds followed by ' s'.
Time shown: 5 h 01 min
